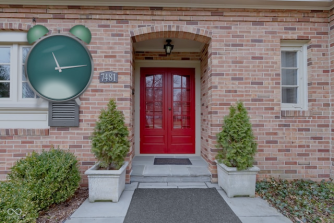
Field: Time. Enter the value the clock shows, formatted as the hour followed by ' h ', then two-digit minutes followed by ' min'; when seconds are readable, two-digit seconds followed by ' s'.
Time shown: 11 h 14 min
